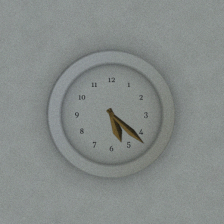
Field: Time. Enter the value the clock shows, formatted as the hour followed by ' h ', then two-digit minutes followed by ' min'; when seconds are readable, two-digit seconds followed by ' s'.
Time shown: 5 h 22 min
